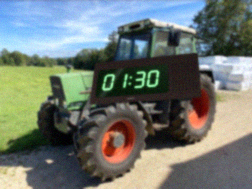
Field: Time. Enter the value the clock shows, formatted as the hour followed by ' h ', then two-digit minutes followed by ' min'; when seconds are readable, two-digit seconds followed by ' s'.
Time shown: 1 h 30 min
